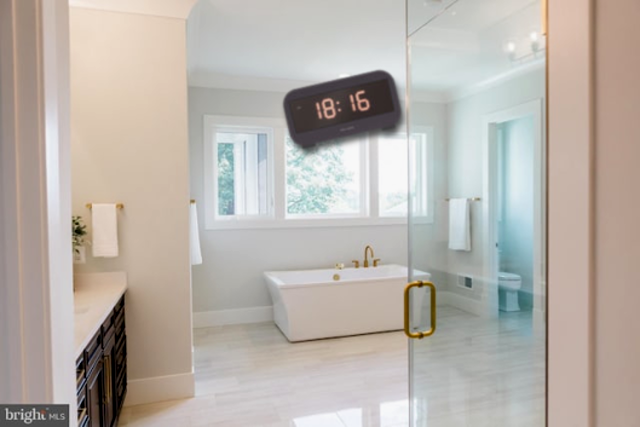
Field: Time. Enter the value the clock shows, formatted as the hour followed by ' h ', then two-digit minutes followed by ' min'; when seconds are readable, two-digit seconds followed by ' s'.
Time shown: 18 h 16 min
